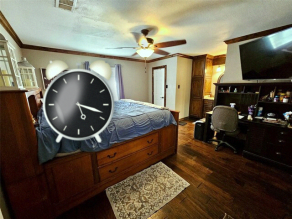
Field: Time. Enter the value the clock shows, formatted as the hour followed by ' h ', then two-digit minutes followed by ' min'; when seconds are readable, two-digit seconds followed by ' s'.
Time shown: 5 h 18 min
